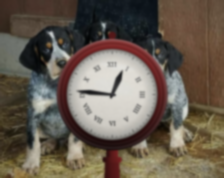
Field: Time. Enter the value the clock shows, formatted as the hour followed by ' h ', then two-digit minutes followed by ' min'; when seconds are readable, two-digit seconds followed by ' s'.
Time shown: 12 h 46 min
